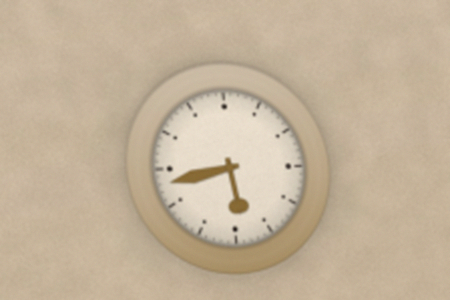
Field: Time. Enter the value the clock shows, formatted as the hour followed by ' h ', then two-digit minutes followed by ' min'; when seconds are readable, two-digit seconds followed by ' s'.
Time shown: 5 h 43 min
